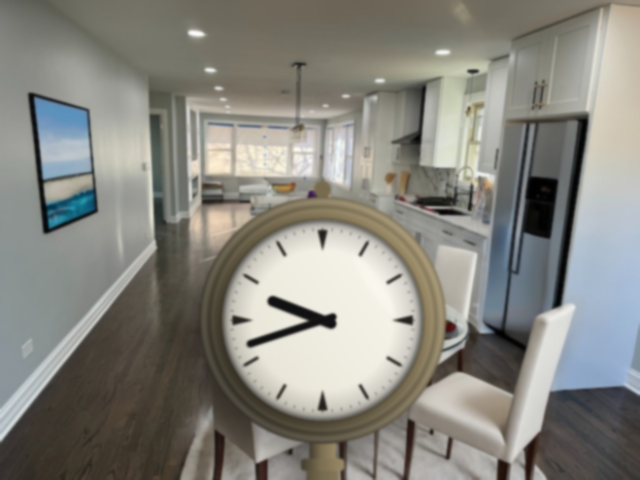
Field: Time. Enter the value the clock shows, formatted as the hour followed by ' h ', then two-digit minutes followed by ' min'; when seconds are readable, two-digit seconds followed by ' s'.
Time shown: 9 h 42 min
